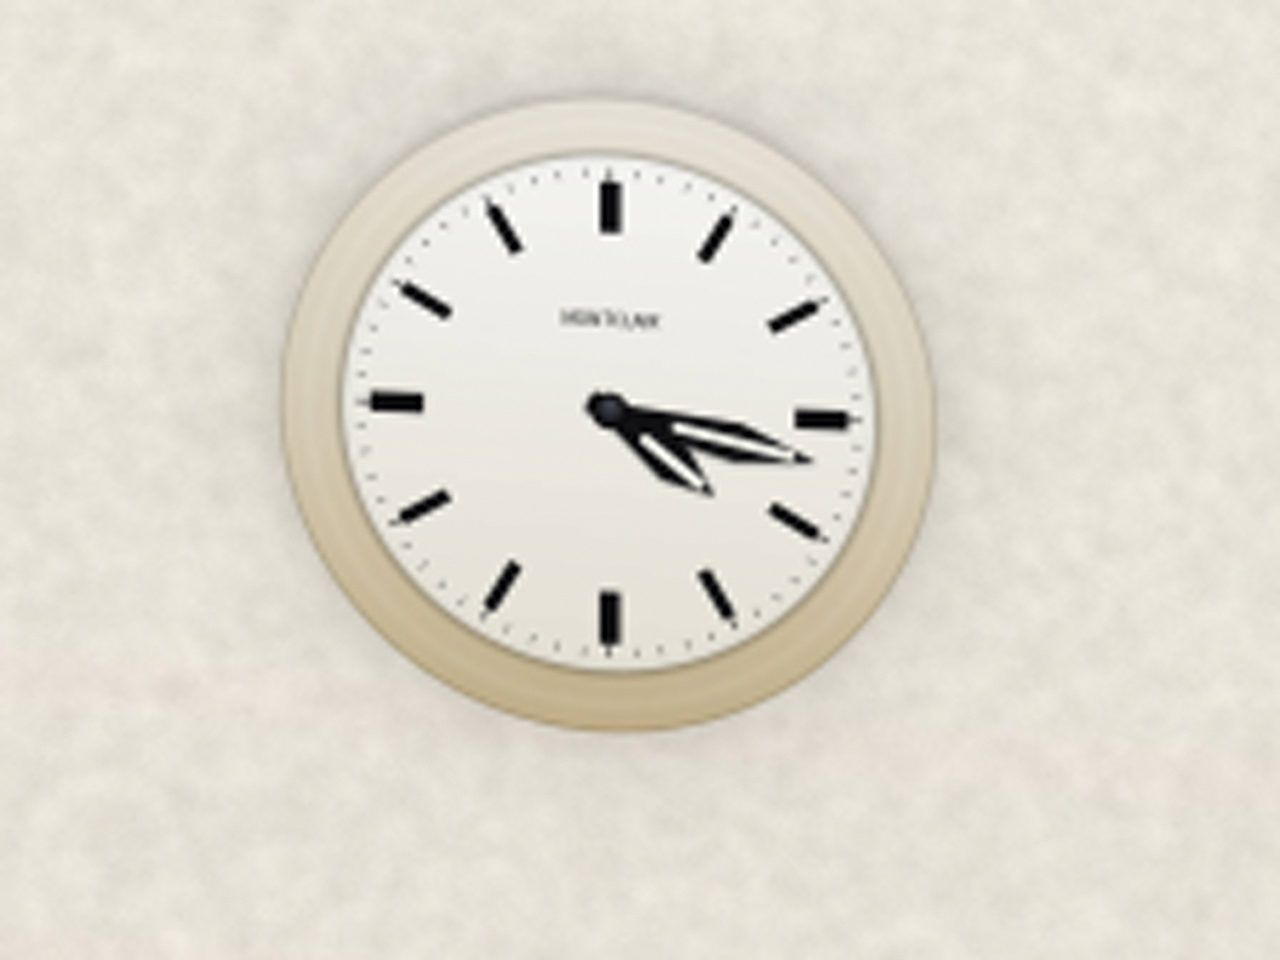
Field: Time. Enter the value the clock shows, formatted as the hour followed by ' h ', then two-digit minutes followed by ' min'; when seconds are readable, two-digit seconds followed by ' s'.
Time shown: 4 h 17 min
